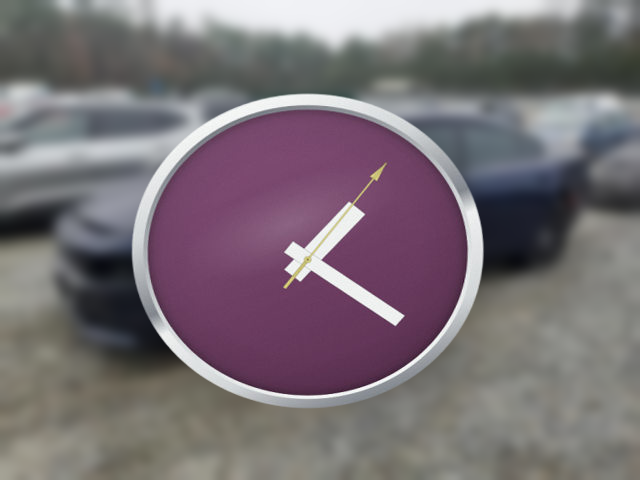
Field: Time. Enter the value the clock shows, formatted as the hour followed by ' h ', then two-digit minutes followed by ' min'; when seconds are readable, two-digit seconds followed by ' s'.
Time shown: 1 h 21 min 06 s
